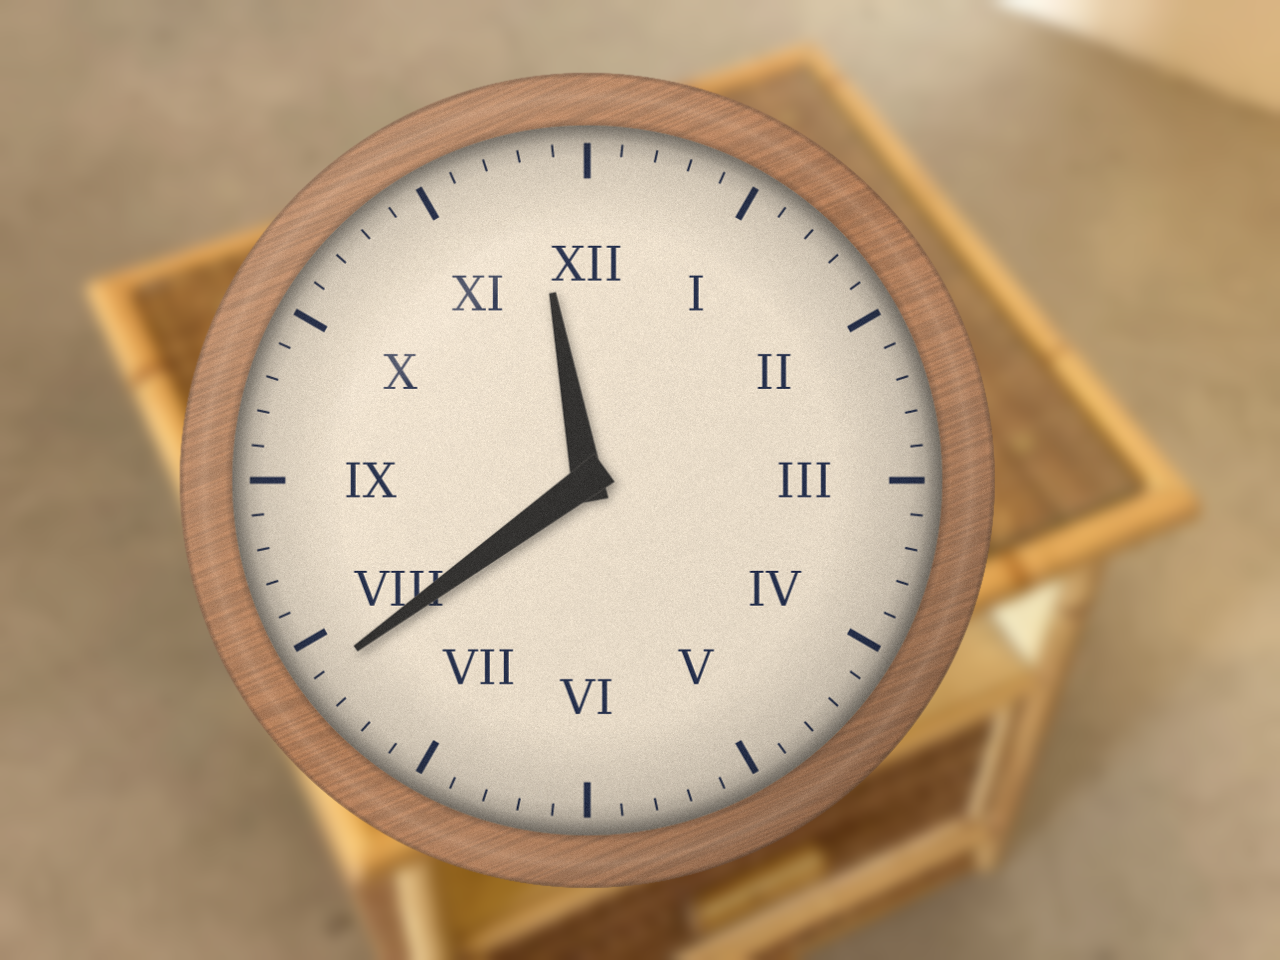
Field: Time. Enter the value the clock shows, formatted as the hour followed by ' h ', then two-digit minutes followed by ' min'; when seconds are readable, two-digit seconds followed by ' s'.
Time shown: 11 h 39 min
